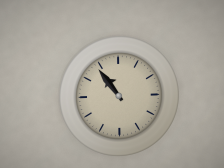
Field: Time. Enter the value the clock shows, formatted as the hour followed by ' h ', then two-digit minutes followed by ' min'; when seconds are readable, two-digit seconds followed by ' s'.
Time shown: 10 h 54 min
